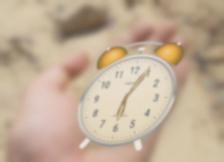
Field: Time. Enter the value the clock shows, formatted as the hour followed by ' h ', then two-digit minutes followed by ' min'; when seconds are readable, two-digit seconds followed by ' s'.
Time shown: 6 h 04 min
